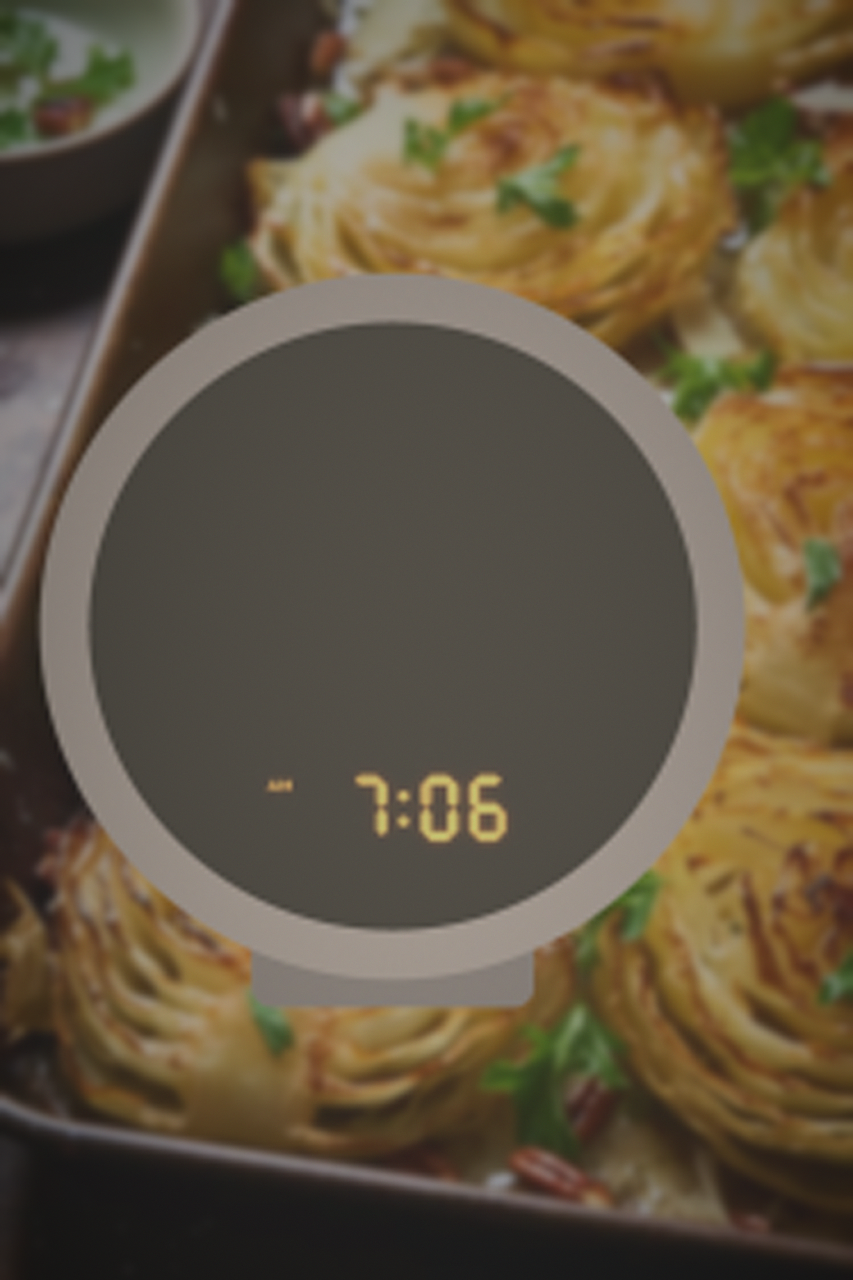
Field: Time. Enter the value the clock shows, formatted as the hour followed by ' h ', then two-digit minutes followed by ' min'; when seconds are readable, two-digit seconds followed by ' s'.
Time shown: 7 h 06 min
